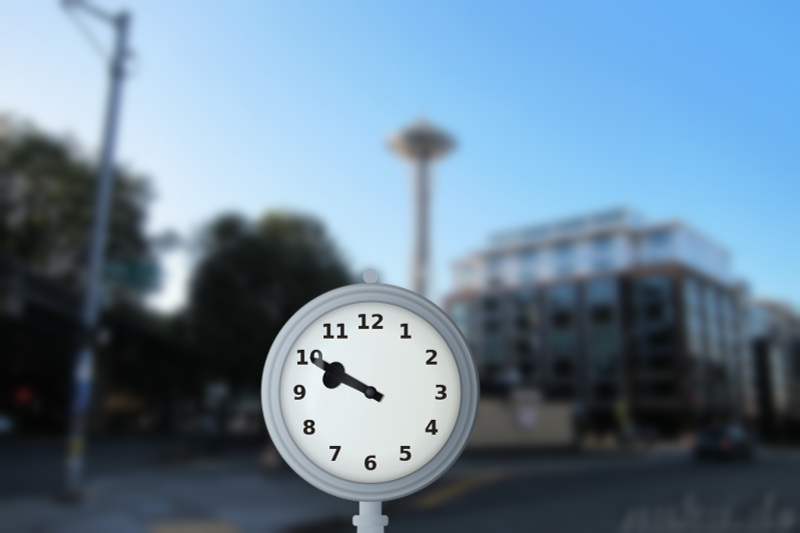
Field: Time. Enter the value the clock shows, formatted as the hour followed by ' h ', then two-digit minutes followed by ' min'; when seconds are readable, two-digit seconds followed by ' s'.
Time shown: 9 h 50 min
